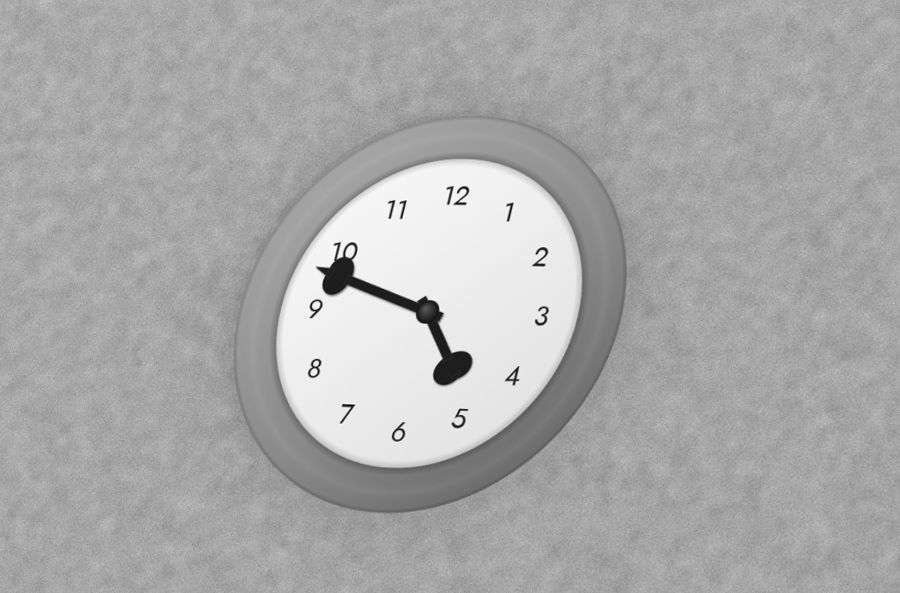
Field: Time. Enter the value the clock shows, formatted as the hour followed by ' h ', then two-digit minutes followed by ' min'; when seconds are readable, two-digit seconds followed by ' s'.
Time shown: 4 h 48 min
